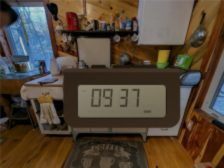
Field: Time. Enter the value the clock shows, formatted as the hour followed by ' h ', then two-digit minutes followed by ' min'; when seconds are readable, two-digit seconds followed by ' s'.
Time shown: 9 h 37 min
